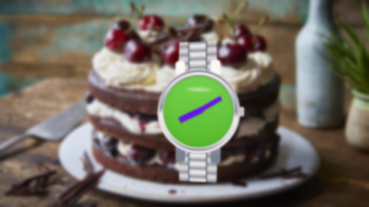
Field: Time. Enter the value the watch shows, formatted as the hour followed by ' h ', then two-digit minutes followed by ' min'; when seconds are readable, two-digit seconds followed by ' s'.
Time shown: 8 h 10 min
